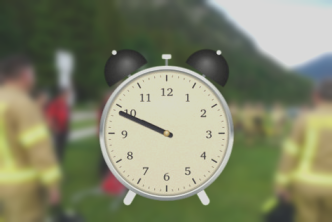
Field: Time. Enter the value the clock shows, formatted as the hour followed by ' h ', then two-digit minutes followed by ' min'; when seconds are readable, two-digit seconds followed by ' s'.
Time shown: 9 h 49 min
